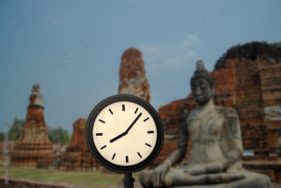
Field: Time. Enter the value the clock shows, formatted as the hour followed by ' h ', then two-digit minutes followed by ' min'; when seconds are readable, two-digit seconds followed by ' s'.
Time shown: 8 h 07 min
